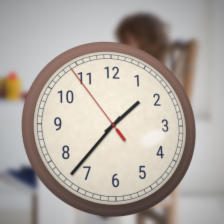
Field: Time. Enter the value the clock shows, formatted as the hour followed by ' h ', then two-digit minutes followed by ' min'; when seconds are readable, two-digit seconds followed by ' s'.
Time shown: 1 h 36 min 54 s
